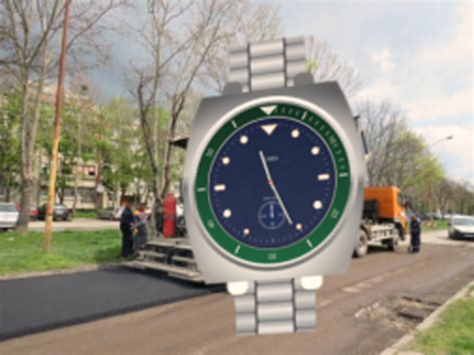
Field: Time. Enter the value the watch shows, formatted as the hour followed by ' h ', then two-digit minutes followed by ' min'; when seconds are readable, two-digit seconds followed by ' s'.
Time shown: 11 h 26 min
